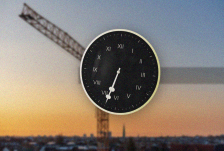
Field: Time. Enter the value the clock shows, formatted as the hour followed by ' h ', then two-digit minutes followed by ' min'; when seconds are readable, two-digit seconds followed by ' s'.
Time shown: 6 h 33 min
